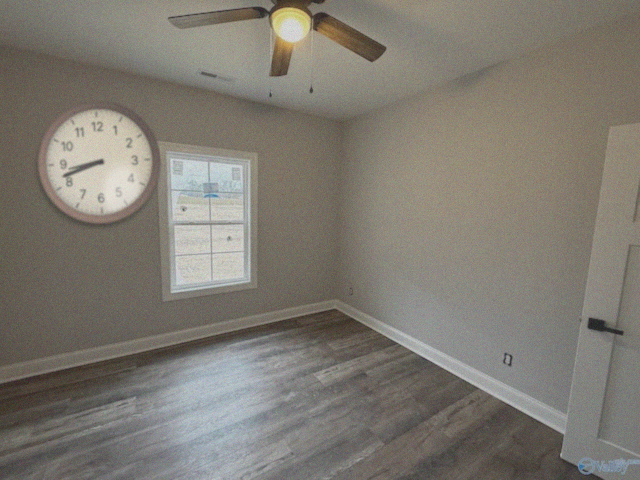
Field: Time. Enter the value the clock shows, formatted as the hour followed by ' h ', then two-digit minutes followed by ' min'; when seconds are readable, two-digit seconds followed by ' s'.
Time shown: 8 h 42 min
